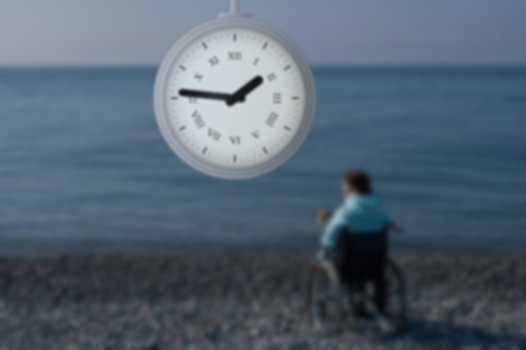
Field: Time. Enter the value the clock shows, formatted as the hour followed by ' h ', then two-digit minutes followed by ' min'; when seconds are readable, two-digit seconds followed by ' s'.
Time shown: 1 h 46 min
